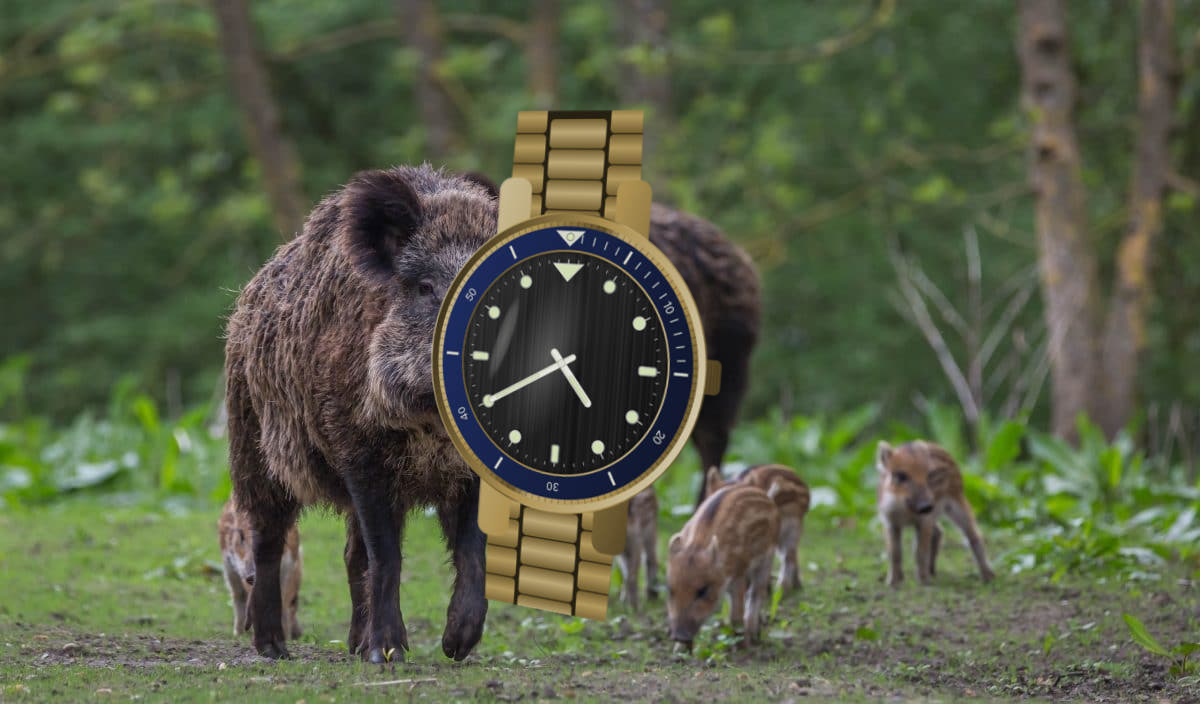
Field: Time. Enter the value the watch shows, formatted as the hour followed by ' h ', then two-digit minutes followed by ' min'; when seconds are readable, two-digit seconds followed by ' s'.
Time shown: 4 h 40 min
